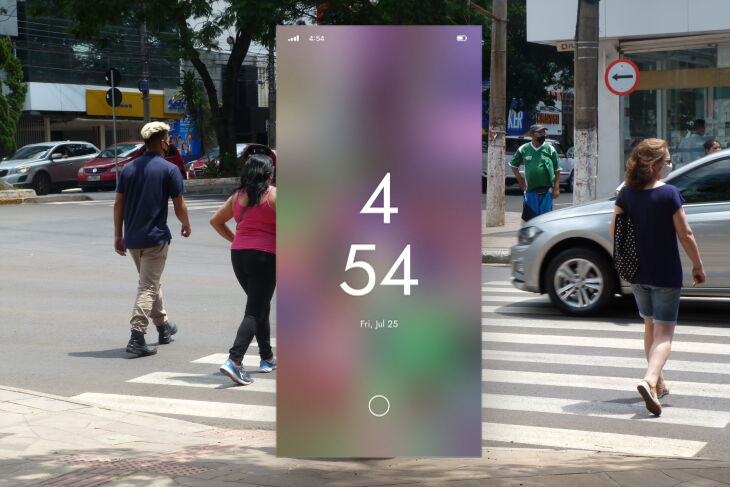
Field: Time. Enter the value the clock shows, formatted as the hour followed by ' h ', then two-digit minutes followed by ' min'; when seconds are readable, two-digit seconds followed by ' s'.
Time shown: 4 h 54 min
